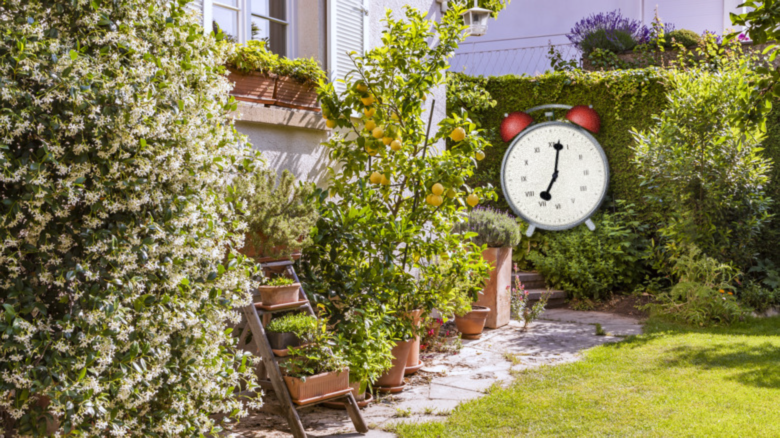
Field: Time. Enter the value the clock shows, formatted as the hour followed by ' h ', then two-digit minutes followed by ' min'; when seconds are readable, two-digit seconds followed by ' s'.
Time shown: 7 h 02 min
